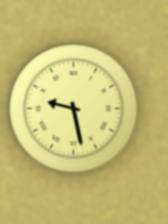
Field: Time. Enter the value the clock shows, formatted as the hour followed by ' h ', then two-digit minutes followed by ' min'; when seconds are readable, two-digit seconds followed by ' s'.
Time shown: 9 h 28 min
